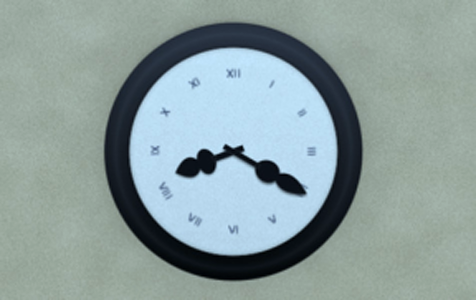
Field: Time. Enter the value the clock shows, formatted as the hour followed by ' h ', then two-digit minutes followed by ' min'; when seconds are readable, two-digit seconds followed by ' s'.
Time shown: 8 h 20 min
